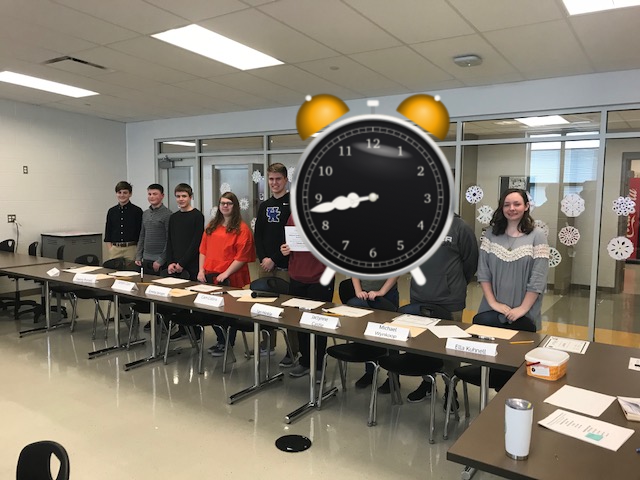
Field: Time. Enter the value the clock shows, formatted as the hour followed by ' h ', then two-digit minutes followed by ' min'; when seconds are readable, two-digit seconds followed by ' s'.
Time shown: 8 h 43 min
